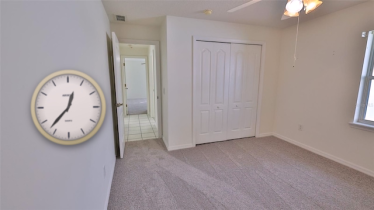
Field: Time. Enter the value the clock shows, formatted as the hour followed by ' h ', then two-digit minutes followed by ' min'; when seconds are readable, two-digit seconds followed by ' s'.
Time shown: 12 h 37 min
